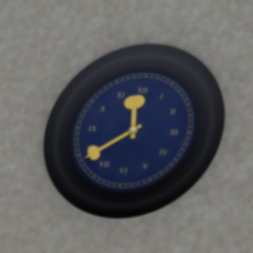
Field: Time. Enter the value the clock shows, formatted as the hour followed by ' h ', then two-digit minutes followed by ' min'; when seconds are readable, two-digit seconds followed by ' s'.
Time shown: 11 h 39 min
